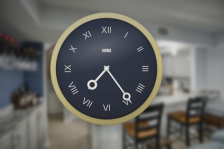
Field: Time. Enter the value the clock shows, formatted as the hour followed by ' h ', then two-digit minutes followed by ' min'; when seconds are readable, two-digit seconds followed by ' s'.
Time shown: 7 h 24 min
